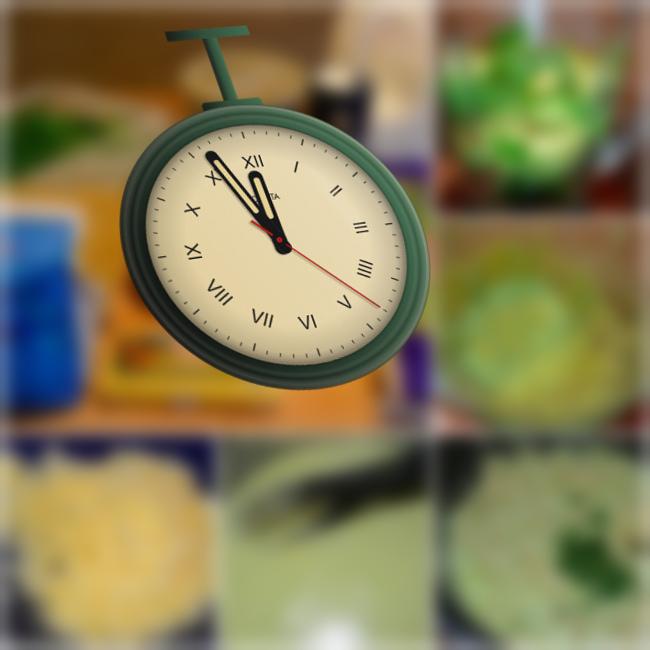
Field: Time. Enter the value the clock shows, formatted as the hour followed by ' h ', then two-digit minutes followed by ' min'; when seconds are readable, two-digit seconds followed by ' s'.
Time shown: 11 h 56 min 23 s
